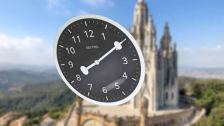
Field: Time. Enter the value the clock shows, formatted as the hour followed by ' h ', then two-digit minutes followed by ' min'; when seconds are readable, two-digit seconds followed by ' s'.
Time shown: 8 h 10 min
